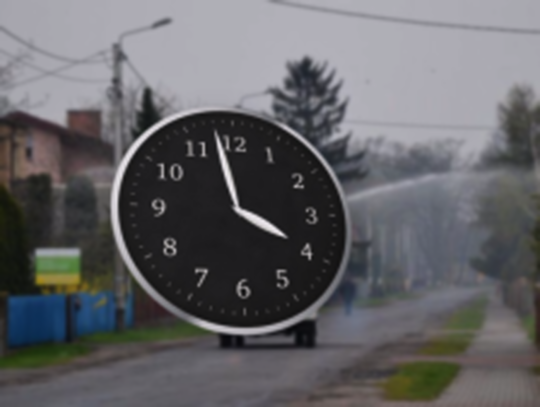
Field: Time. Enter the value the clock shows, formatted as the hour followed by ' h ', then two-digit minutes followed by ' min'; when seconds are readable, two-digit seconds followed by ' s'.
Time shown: 3 h 58 min
